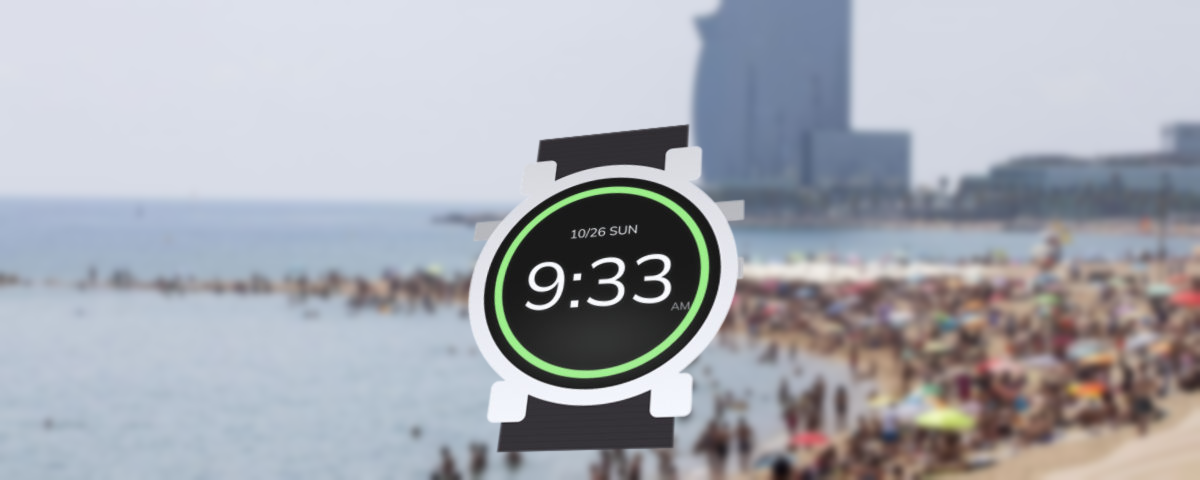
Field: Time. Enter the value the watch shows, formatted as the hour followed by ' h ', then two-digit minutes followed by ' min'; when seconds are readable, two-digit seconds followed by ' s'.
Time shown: 9 h 33 min
